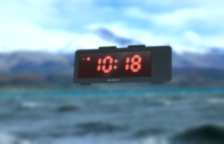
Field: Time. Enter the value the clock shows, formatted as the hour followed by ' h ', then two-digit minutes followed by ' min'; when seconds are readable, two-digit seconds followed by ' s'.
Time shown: 10 h 18 min
